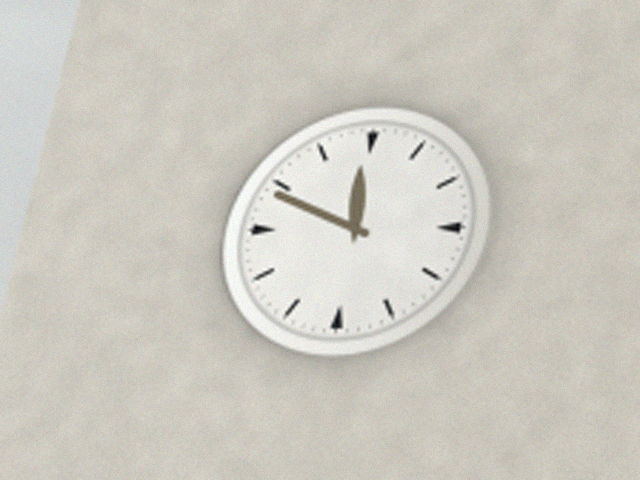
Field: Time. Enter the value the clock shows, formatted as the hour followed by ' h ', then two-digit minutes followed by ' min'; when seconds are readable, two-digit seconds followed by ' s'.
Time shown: 11 h 49 min
